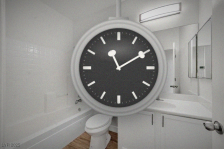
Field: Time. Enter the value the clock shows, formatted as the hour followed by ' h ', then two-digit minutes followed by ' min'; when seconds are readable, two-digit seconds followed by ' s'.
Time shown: 11 h 10 min
